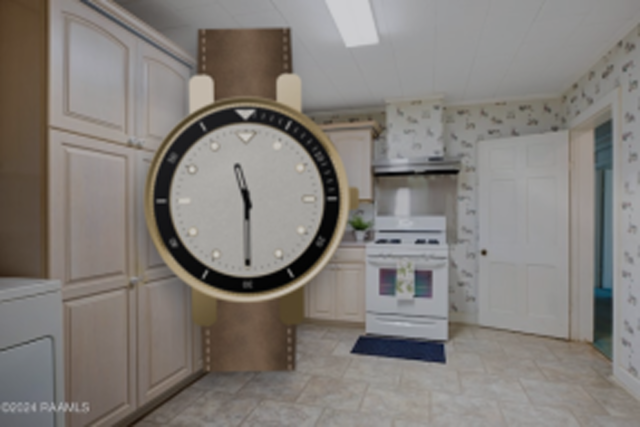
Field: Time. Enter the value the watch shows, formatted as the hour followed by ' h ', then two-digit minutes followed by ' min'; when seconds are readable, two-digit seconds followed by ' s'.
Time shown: 11 h 30 min
